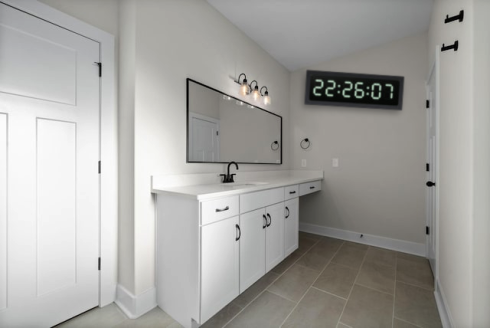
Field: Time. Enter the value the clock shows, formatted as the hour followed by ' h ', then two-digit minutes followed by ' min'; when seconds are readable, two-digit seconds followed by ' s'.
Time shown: 22 h 26 min 07 s
